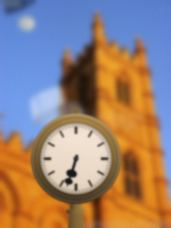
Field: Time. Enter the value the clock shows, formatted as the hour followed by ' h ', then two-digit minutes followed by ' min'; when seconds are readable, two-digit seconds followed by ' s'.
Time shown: 6 h 33 min
